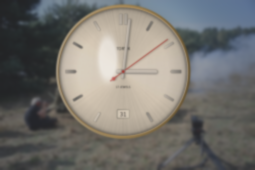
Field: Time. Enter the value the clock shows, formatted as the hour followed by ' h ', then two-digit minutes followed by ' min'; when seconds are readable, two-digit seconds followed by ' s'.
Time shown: 3 h 01 min 09 s
